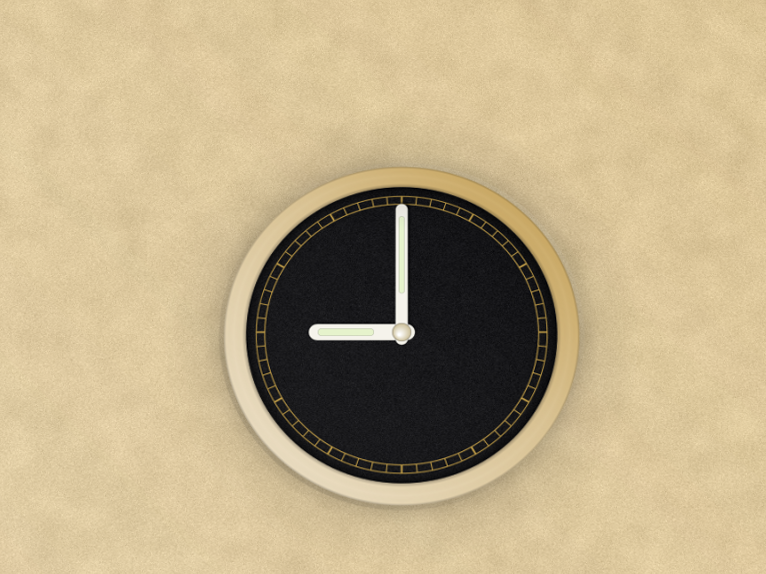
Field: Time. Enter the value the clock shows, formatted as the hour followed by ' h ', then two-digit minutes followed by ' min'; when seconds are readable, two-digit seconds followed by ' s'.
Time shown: 9 h 00 min
